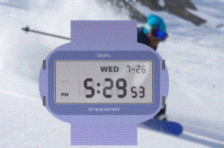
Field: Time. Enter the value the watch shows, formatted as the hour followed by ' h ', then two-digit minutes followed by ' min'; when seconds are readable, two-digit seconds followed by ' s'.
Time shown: 5 h 29 min 53 s
